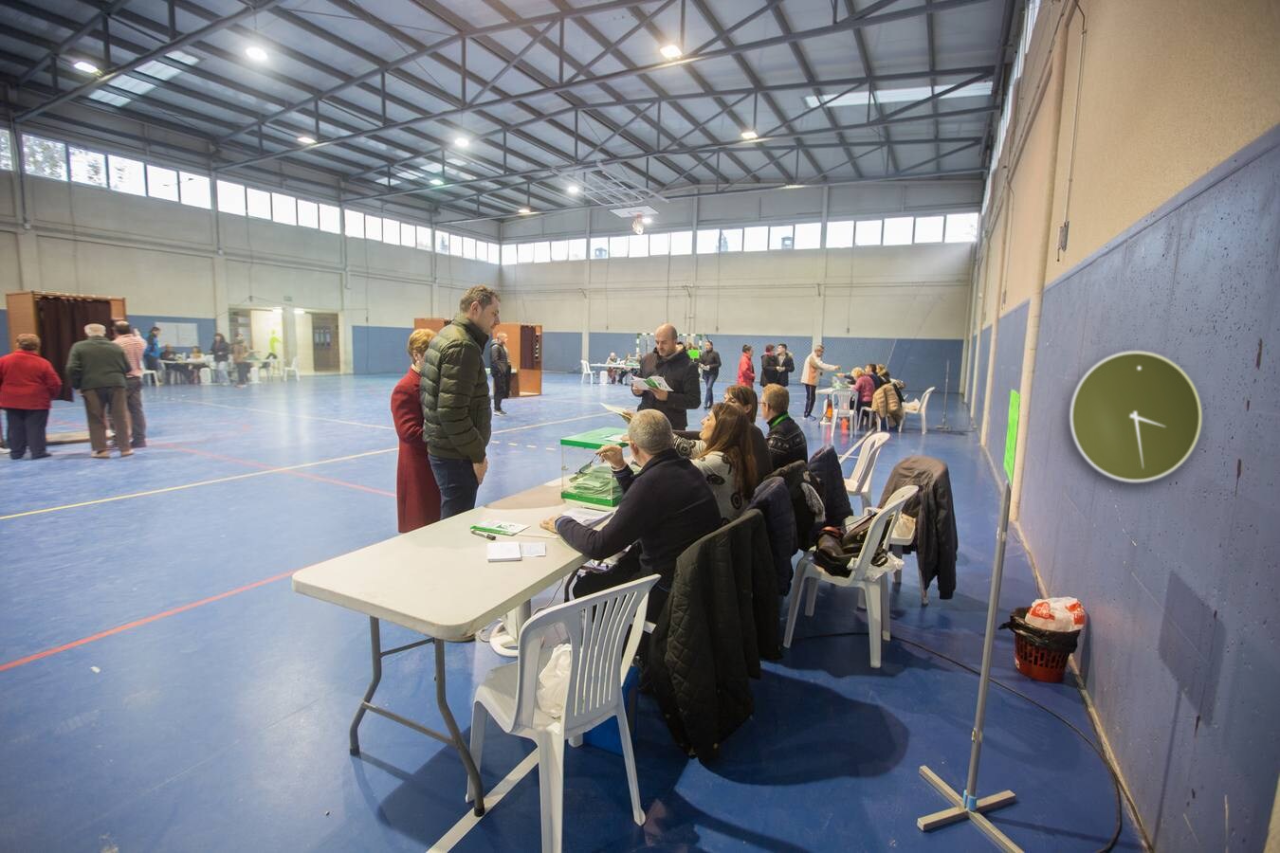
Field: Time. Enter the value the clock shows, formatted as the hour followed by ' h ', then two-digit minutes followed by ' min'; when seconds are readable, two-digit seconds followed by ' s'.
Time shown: 3 h 28 min
